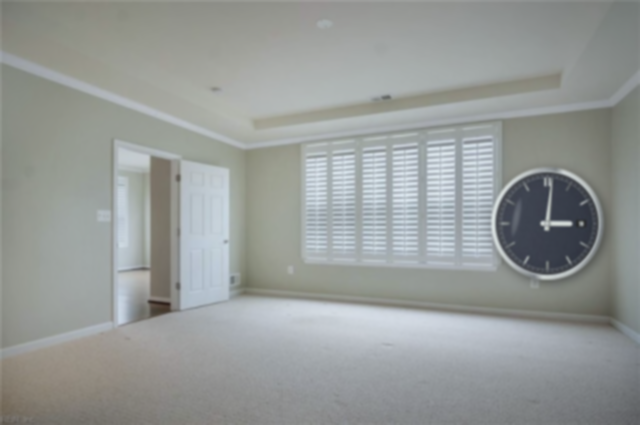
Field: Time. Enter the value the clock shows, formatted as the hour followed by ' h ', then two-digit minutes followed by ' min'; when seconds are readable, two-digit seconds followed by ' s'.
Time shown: 3 h 01 min
